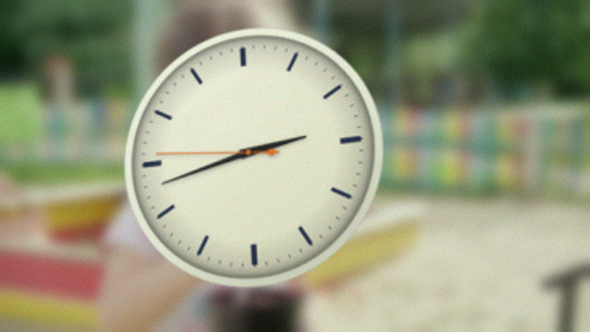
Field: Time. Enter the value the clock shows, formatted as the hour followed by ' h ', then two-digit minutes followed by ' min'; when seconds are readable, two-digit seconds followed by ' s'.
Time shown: 2 h 42 min 46 s
